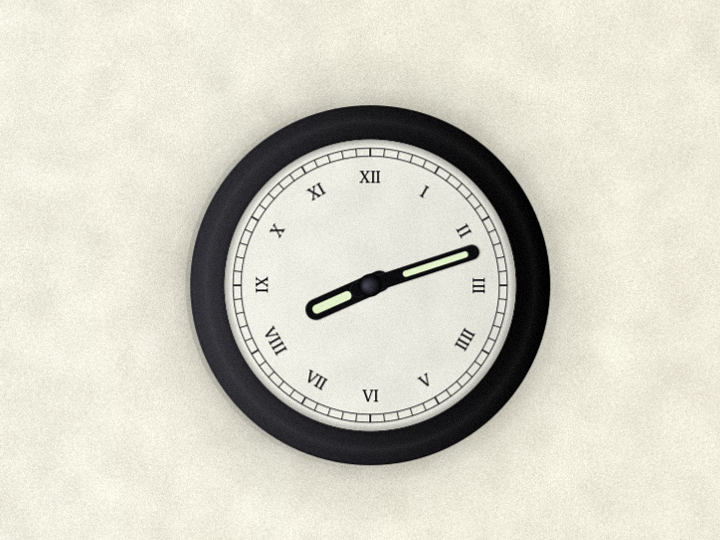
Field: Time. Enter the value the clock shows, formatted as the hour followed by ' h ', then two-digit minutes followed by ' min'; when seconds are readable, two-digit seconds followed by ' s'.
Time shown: 8 h 12 min
